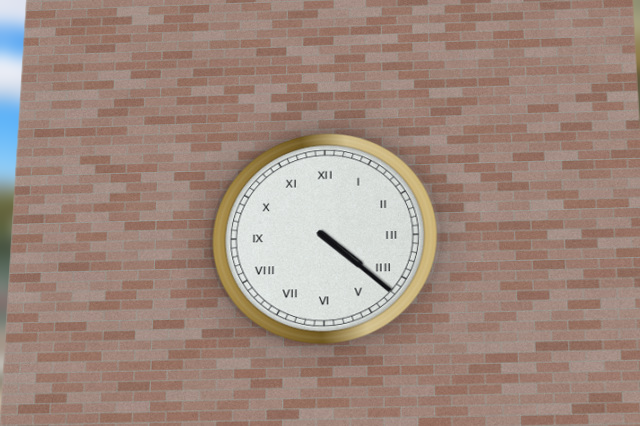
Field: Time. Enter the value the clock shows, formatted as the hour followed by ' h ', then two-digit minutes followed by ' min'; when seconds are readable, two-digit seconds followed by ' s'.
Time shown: 4 h 22 min
